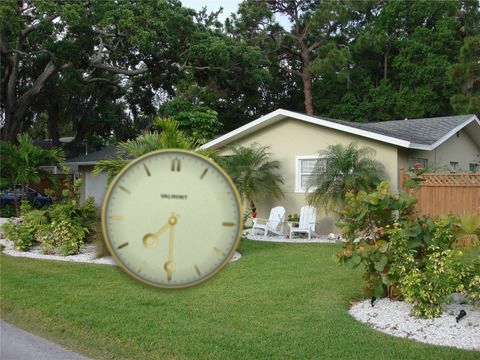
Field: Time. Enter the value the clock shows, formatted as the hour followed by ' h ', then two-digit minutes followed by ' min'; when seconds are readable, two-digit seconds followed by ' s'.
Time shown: 7 h 30 min
